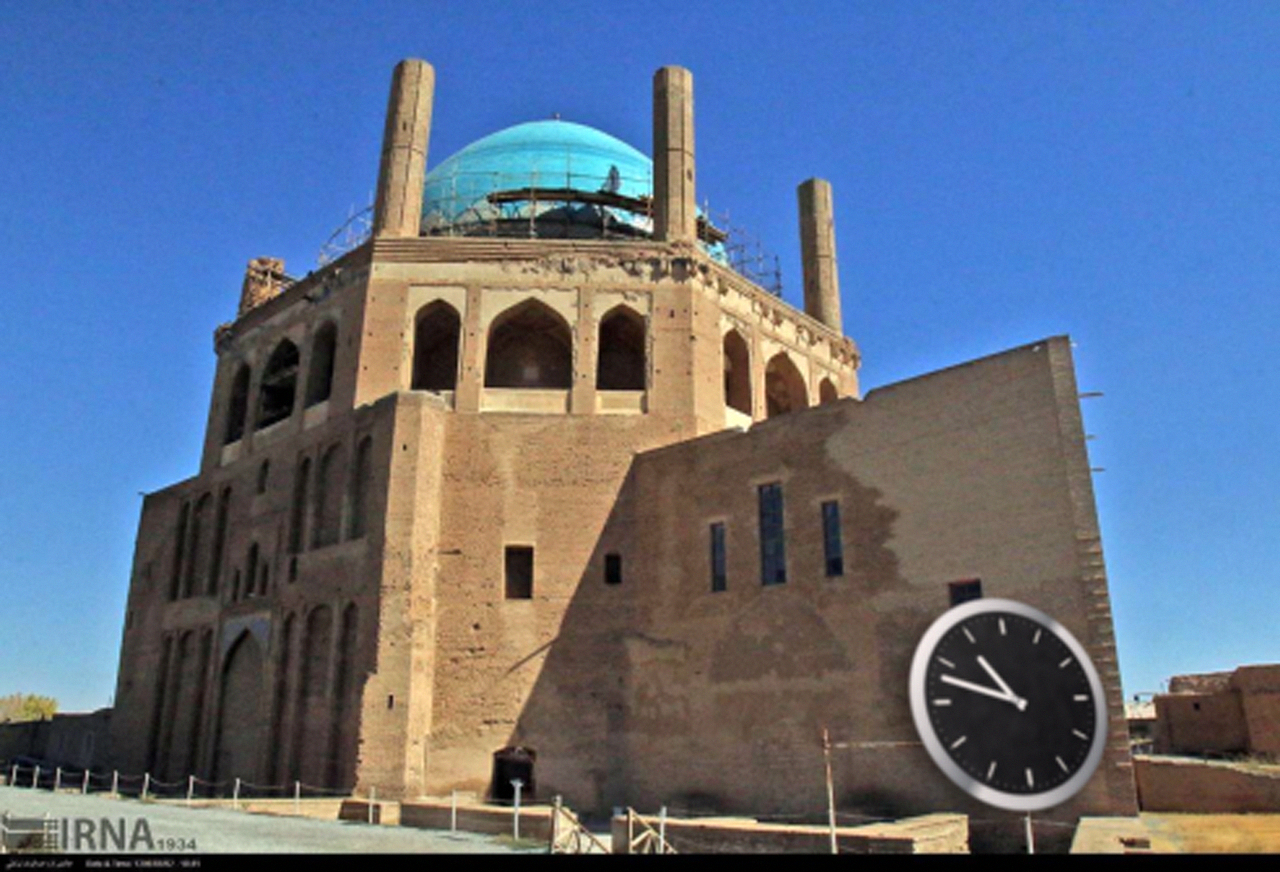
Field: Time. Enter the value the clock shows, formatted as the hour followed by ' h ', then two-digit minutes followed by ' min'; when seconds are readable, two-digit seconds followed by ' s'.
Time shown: 10 h 48 min
